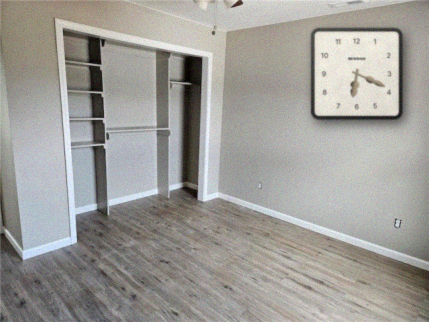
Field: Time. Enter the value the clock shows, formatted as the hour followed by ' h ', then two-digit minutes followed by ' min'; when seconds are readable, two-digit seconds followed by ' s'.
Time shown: 6 h 19 min
